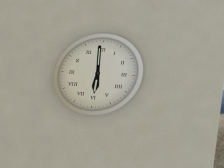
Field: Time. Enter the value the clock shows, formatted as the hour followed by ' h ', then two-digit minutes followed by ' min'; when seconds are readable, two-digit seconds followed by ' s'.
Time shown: 5 h 59 min
